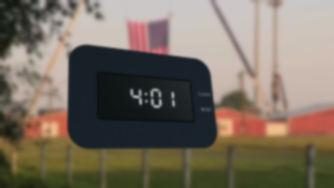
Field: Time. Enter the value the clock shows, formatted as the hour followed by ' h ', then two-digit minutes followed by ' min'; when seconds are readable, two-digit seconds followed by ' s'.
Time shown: 4 h 01 min
